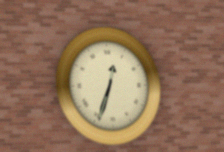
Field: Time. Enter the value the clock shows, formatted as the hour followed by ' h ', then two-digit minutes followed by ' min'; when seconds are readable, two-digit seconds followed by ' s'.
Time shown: 12 h 34 min
